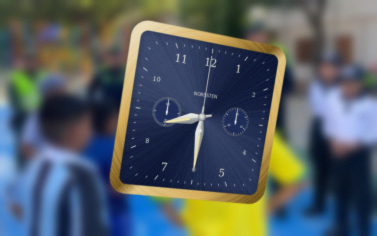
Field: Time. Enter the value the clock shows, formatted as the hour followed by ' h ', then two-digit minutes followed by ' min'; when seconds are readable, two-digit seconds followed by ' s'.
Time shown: 8 h 30 min
